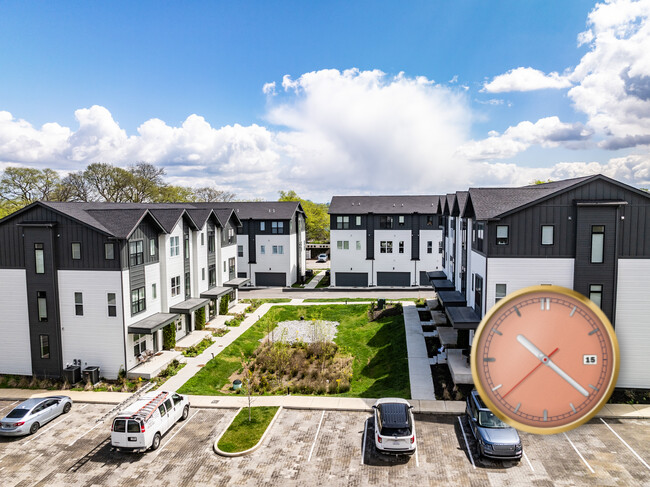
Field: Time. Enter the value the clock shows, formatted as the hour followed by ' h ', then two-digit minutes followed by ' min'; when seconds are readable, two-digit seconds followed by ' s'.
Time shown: 10 h 21 min 38 s
